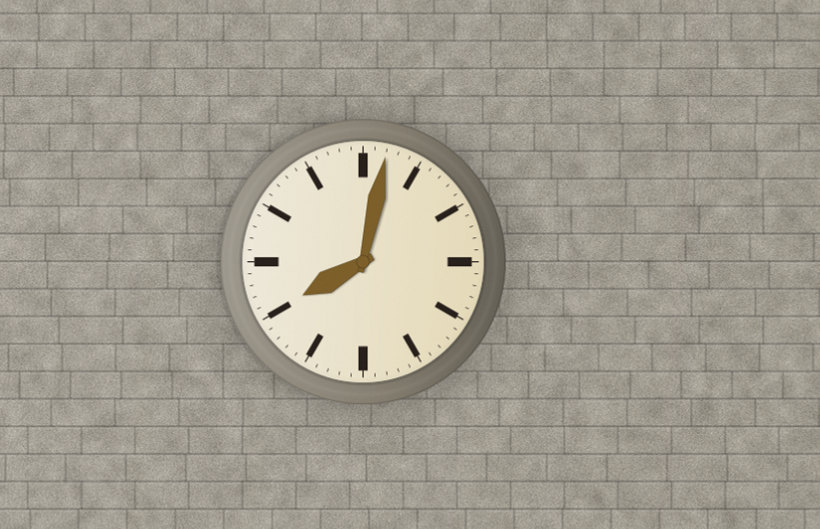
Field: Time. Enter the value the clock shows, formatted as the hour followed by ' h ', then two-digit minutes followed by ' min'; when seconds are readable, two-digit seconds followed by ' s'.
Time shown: 8 h 02 min
